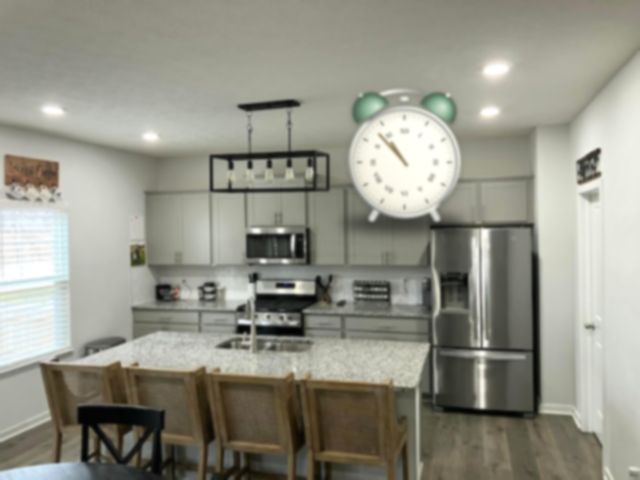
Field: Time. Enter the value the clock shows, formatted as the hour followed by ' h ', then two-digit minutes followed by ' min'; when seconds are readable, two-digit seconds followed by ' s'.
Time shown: 10 h 53 min
